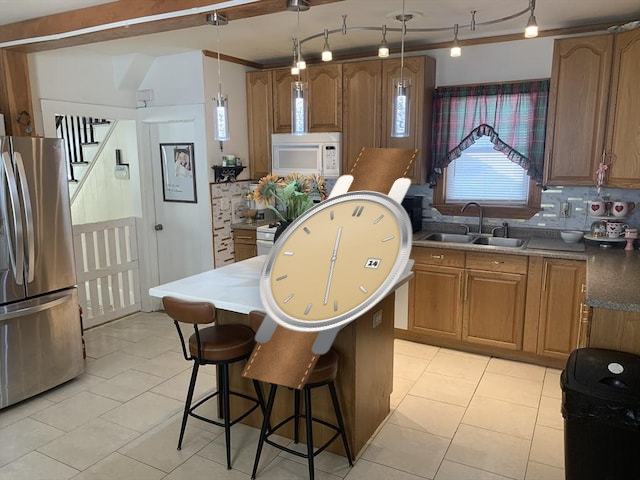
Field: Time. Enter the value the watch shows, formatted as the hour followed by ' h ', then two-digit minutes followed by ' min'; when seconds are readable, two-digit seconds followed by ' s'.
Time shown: 11 h 27 min
